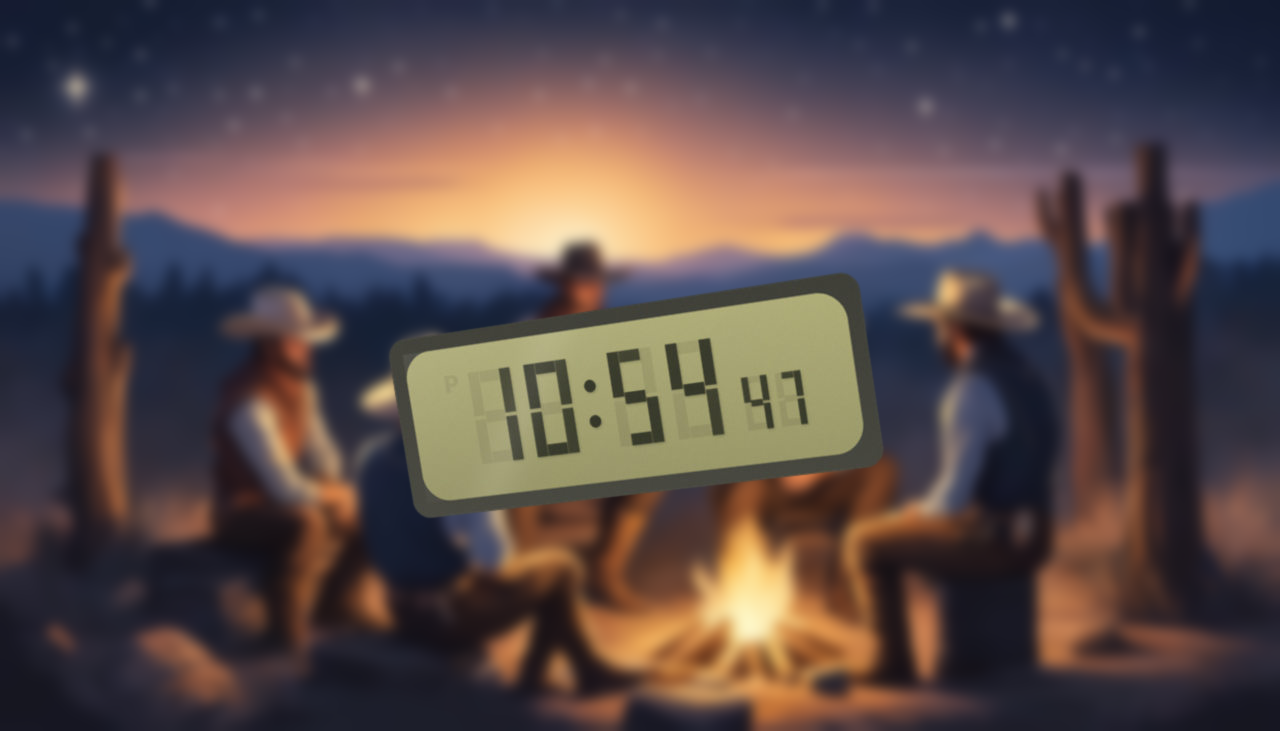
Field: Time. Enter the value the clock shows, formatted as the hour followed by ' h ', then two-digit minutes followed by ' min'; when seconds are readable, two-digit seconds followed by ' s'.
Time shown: 10 h 54 min 47 s
